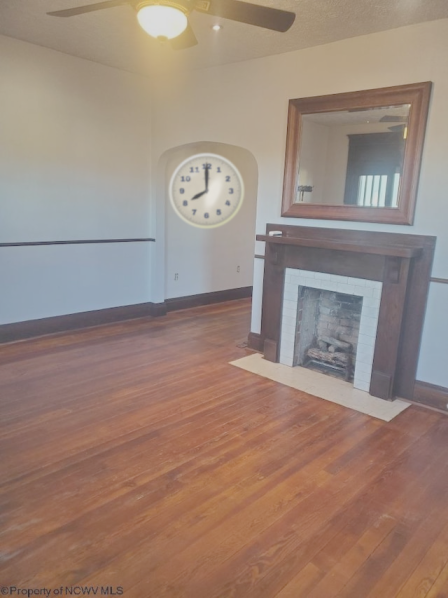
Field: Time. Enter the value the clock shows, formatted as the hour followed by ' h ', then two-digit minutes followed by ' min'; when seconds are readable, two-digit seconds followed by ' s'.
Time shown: 8 h 00 min
